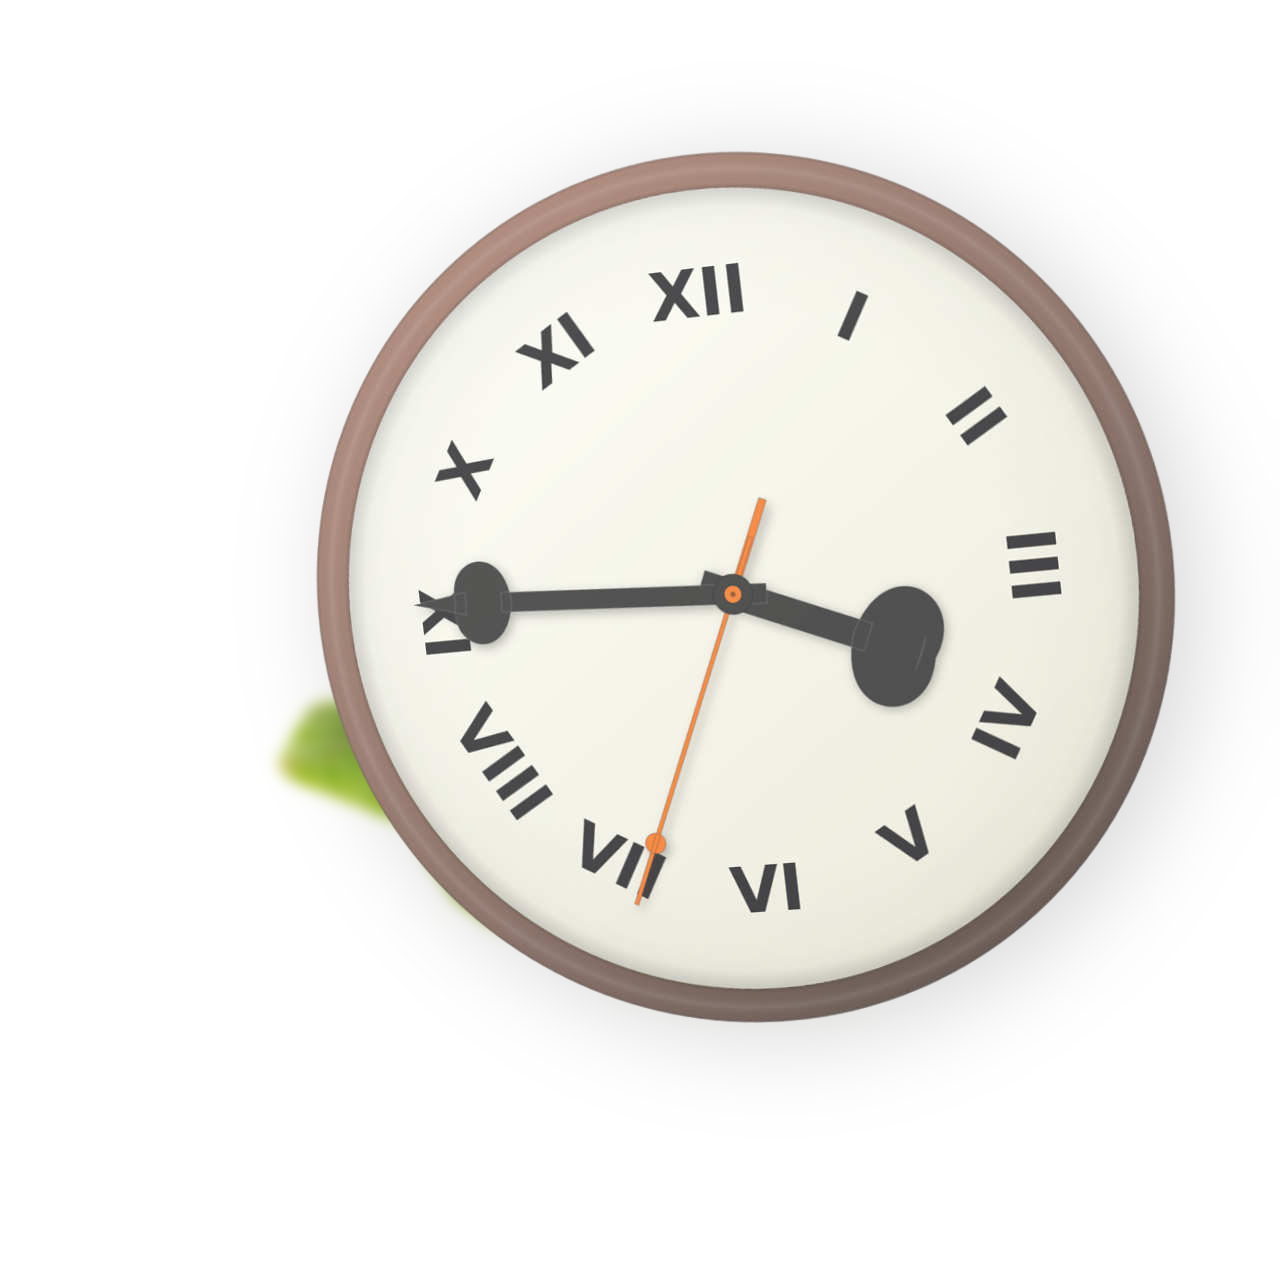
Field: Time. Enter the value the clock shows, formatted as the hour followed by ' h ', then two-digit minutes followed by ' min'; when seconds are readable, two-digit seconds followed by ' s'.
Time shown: 3 h 45 min 34 s
